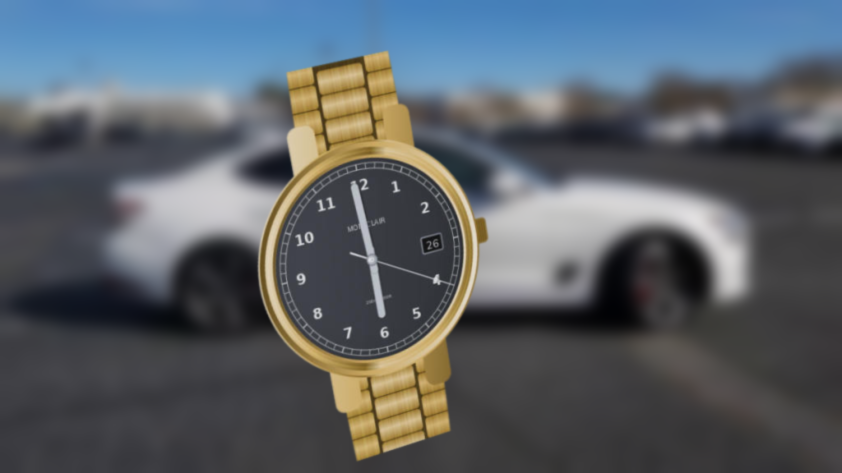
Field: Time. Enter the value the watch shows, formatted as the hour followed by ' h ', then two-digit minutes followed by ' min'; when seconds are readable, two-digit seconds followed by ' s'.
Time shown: 5 h 59 min 20 s
